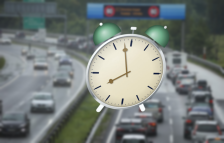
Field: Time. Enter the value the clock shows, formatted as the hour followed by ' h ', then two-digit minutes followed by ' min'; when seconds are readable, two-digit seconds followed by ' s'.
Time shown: 7 h 58 min
